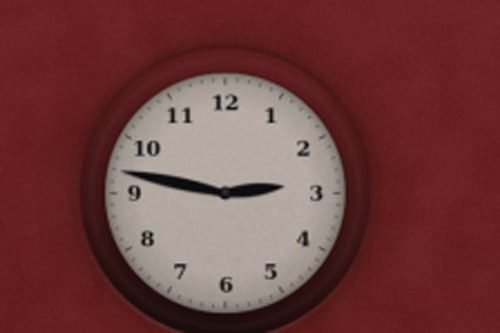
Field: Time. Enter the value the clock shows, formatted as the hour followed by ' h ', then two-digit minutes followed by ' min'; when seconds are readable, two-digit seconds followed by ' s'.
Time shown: 2 h 47 min
